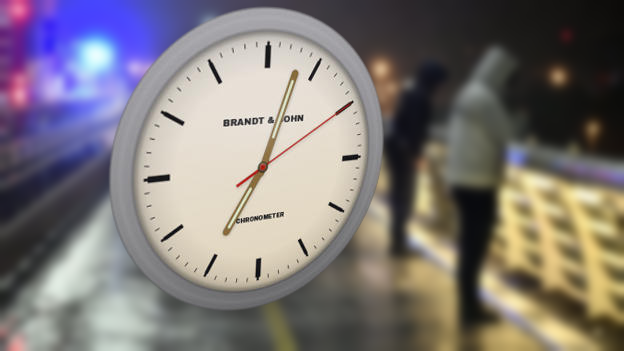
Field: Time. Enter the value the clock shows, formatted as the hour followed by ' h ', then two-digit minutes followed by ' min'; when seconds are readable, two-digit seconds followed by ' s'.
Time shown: 7 h 03 min 10 s
